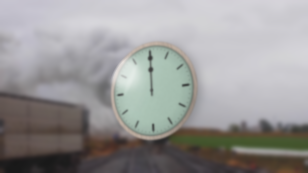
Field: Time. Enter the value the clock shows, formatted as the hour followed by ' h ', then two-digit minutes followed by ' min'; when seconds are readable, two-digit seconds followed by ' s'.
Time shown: 12 h 00 min
